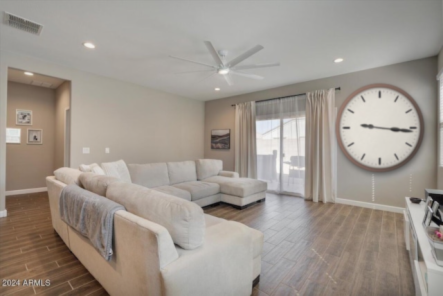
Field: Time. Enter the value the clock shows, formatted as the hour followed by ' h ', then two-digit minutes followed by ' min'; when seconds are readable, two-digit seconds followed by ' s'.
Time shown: 9 h 16 min
